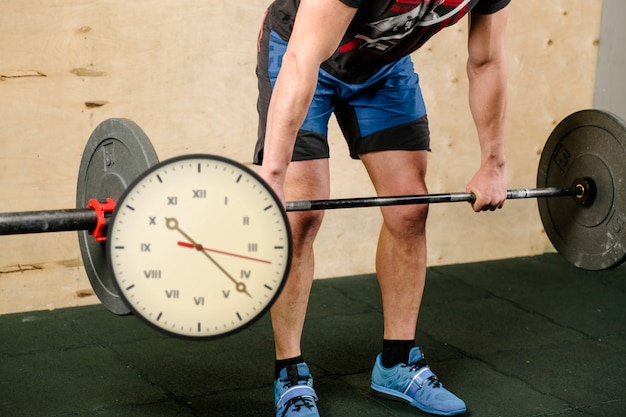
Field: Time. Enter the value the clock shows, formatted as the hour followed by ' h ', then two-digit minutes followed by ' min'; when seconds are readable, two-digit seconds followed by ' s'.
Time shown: 10 h 22 min 17 s
